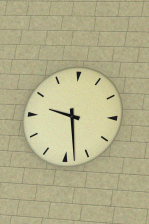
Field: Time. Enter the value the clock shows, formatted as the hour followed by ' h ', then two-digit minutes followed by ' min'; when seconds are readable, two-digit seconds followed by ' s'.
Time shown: 9 h 28 min
